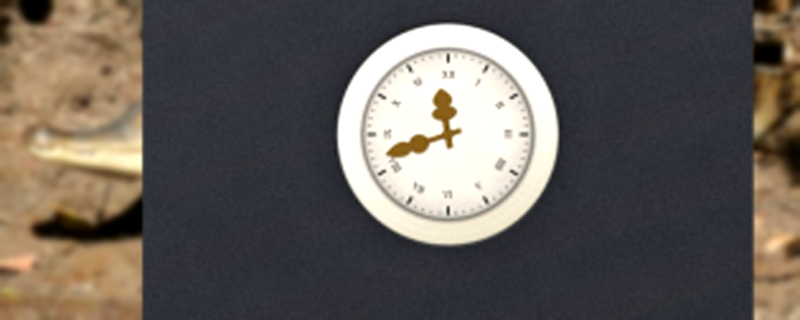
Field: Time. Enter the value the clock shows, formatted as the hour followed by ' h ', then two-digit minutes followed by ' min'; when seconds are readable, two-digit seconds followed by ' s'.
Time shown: 11 h 42 min
